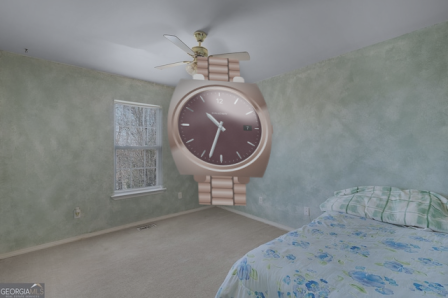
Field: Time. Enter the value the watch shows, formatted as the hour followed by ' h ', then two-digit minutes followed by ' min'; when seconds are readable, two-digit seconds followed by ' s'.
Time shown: 10 h 33 min
